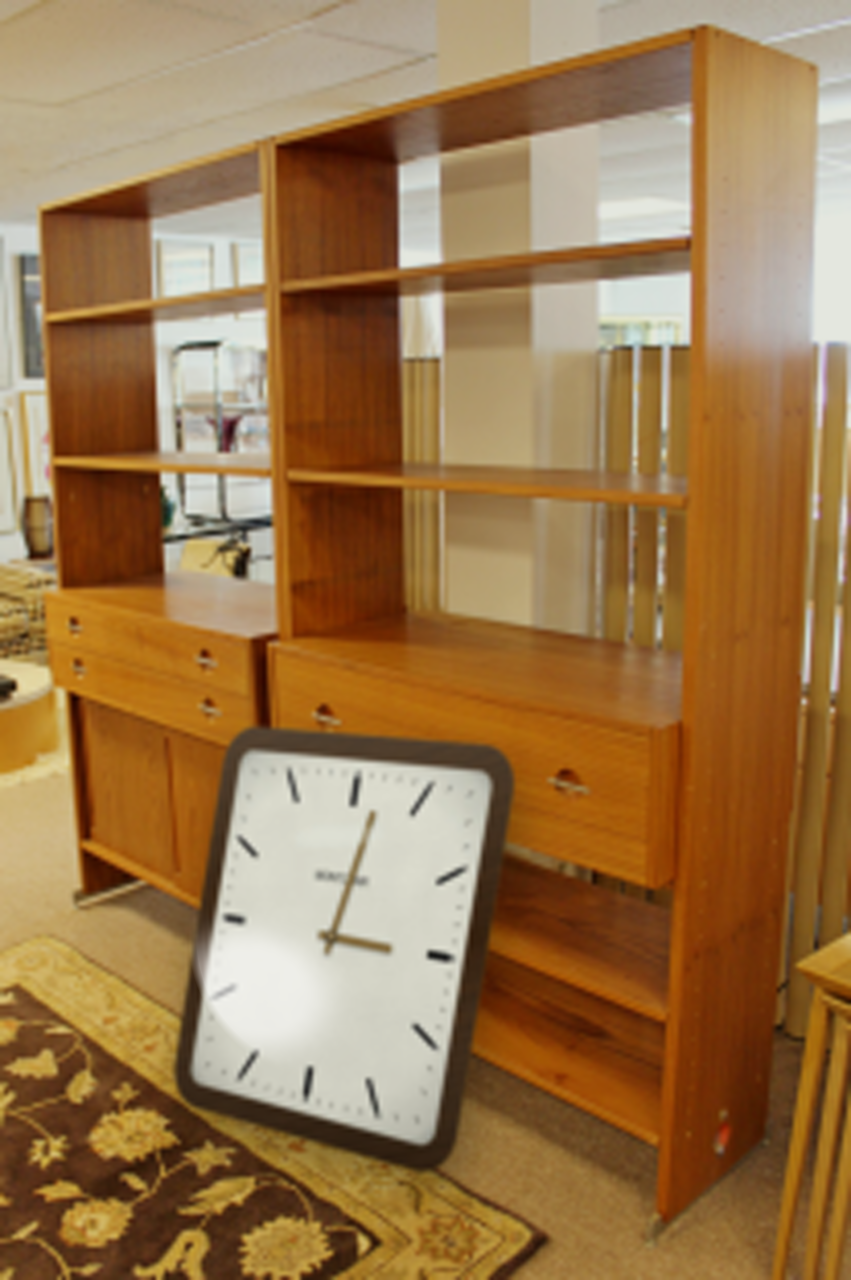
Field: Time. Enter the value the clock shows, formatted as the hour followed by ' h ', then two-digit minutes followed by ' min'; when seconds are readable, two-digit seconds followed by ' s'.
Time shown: 3 h 02 min
